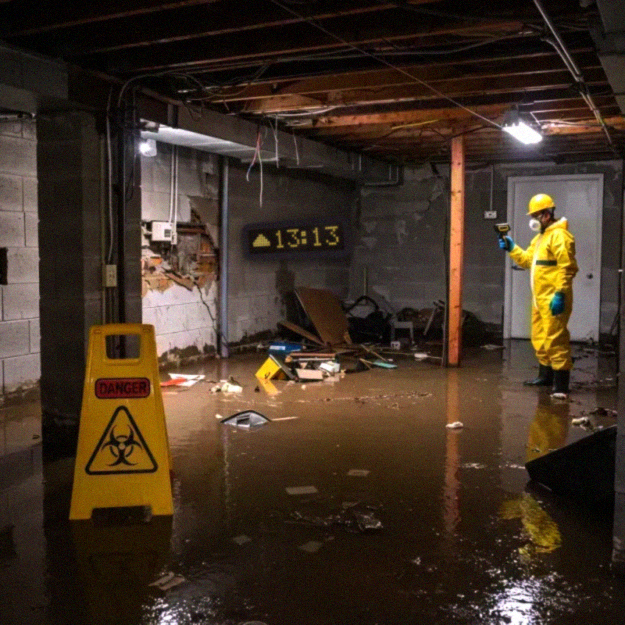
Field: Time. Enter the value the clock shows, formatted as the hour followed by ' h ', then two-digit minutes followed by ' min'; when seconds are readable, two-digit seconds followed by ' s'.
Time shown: 13 h 13 min
